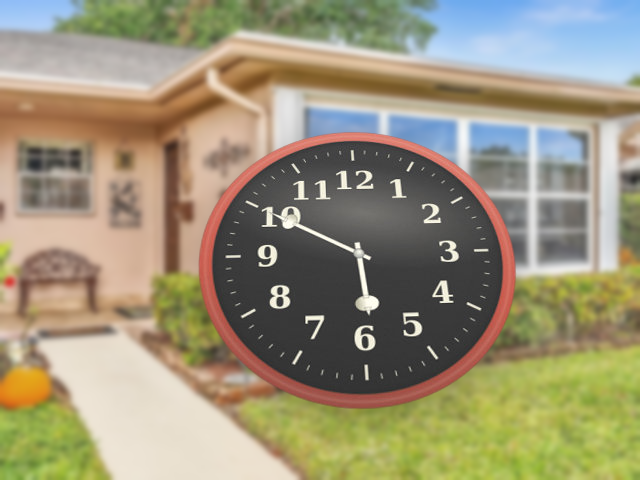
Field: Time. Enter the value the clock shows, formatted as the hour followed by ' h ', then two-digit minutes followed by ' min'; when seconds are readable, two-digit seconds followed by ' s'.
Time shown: 5 h 50 min
